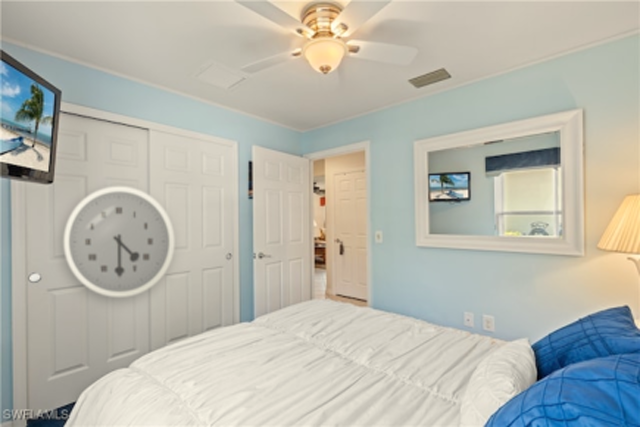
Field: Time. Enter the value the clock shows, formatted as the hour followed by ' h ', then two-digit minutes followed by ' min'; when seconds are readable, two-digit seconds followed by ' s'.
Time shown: 4 h 30 min
